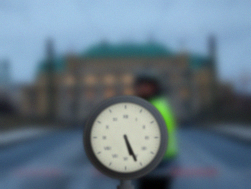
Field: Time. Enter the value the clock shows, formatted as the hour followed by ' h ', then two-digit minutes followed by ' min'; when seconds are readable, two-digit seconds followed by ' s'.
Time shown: 5 h 26 min
